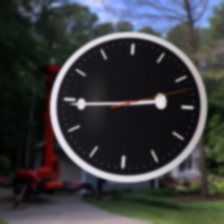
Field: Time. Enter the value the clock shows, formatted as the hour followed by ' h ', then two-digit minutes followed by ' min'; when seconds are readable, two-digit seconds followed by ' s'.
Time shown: 2 h 44 min 12 s
